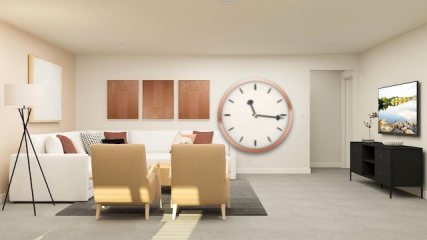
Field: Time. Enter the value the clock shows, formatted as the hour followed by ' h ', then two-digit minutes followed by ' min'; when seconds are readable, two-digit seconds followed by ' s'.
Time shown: 11 h 16 min
